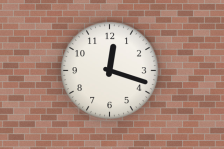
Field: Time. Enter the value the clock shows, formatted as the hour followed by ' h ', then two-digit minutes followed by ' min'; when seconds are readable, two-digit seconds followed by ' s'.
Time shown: 12 h 18 min
